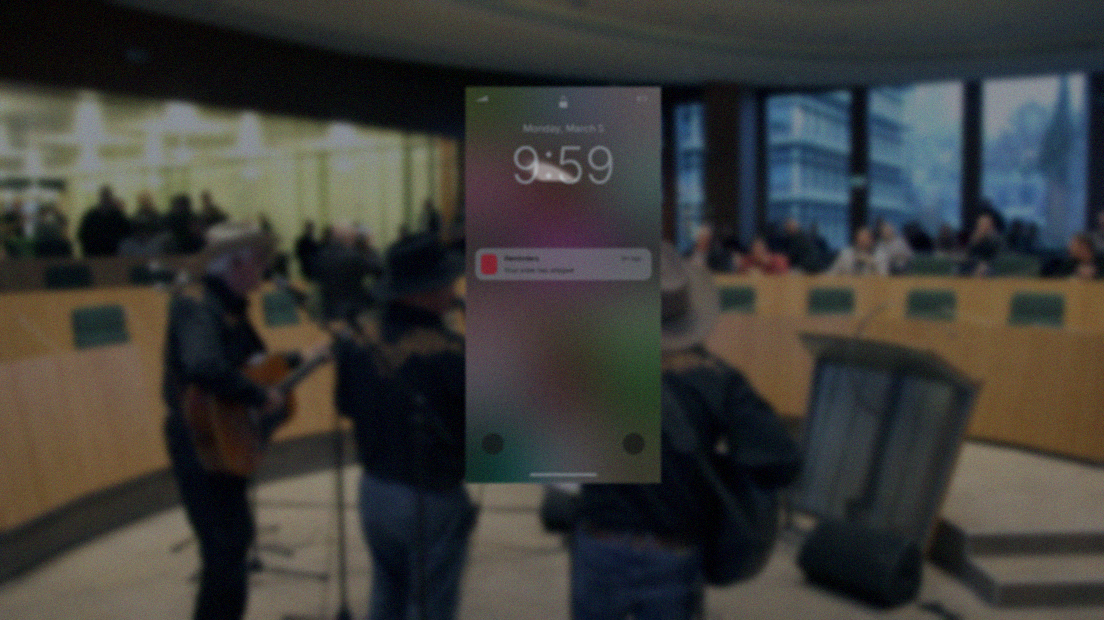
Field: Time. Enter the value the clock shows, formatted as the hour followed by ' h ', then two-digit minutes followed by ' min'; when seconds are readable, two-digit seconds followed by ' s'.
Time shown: 9 h 59 min
